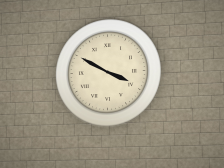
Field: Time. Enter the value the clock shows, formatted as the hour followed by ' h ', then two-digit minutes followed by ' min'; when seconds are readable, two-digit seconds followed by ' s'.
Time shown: 3 h 50 min
